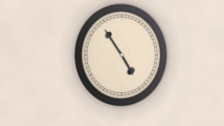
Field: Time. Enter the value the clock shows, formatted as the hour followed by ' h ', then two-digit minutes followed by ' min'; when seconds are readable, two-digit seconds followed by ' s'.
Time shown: 4 h 54 min
